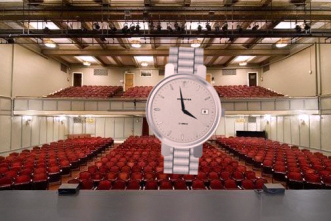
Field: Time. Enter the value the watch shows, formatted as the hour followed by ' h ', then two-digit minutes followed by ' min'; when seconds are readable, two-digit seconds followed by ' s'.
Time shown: 3 h 58 min
